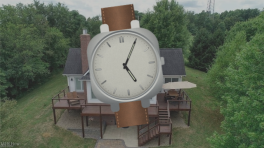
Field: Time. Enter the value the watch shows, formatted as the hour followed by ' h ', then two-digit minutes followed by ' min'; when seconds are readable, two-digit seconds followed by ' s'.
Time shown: 5 h 05 min
